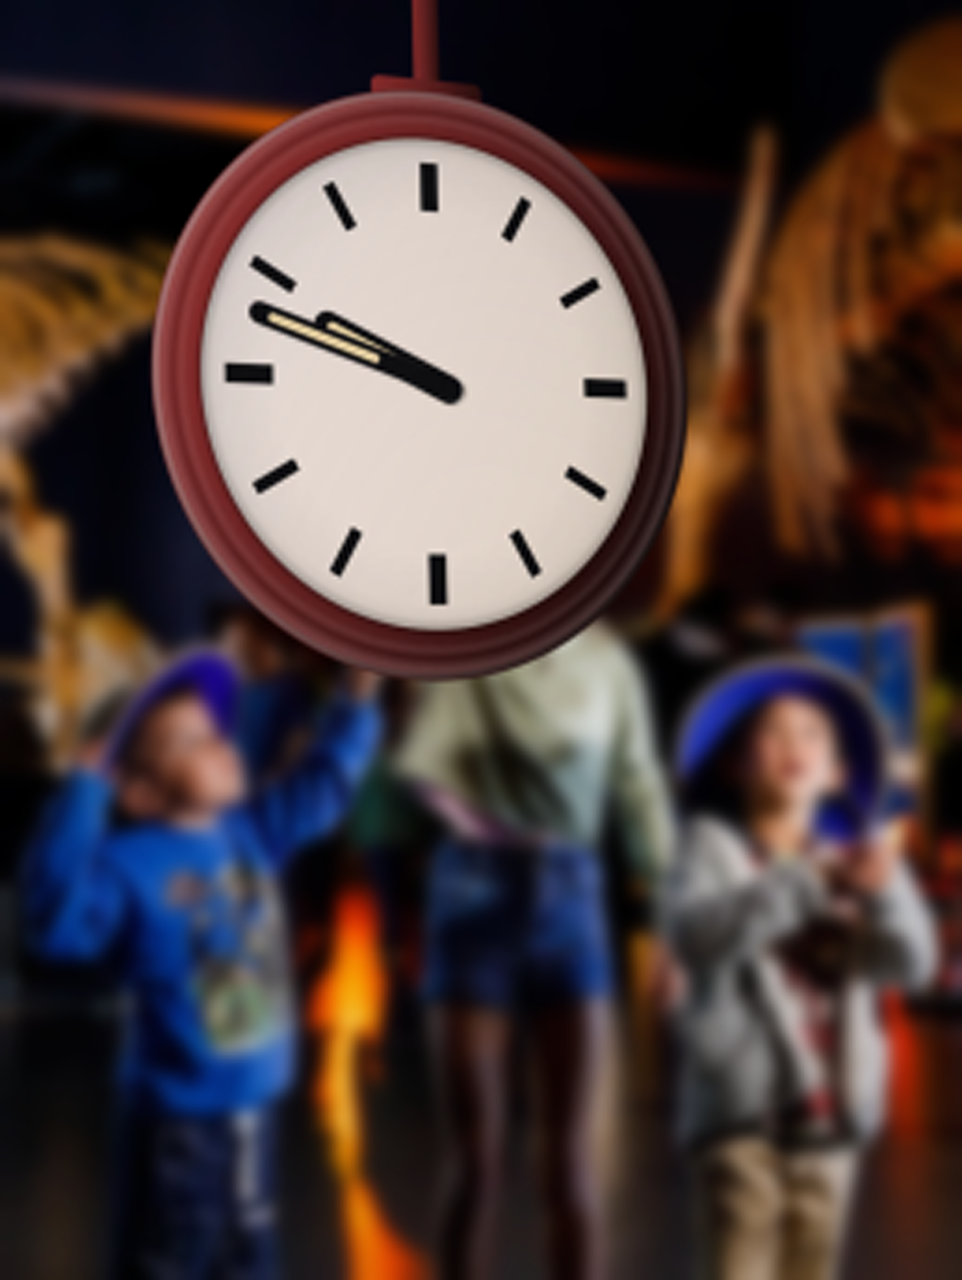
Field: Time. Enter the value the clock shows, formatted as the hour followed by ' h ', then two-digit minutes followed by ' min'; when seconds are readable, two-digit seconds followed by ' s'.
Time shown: 9 h 48 min
